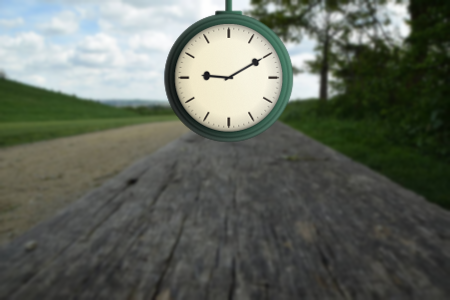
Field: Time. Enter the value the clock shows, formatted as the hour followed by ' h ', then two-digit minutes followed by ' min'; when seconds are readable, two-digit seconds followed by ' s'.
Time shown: 9 h 10 min
